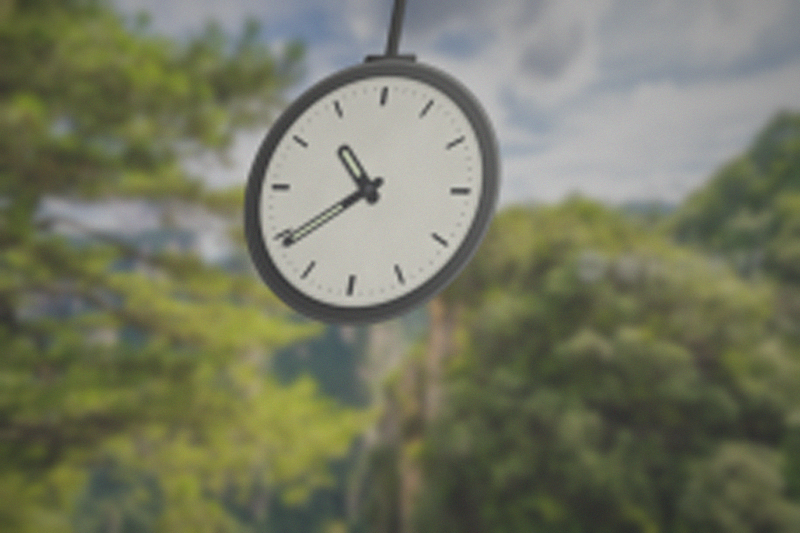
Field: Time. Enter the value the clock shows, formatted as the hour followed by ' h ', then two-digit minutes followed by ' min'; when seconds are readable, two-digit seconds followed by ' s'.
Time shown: 10 h 39 min
